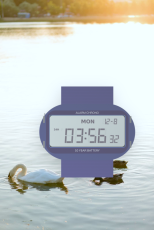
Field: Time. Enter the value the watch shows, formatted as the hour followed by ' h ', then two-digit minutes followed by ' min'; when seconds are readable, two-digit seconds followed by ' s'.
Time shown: 3 h 56 min 32 s
